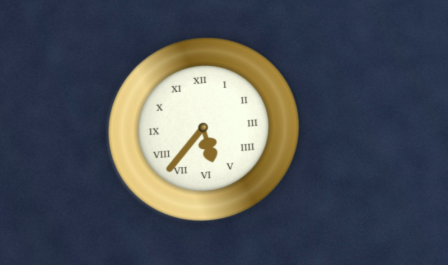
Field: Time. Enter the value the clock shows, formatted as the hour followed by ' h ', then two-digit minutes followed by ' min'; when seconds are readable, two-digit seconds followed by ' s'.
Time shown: 5 h 37 min
